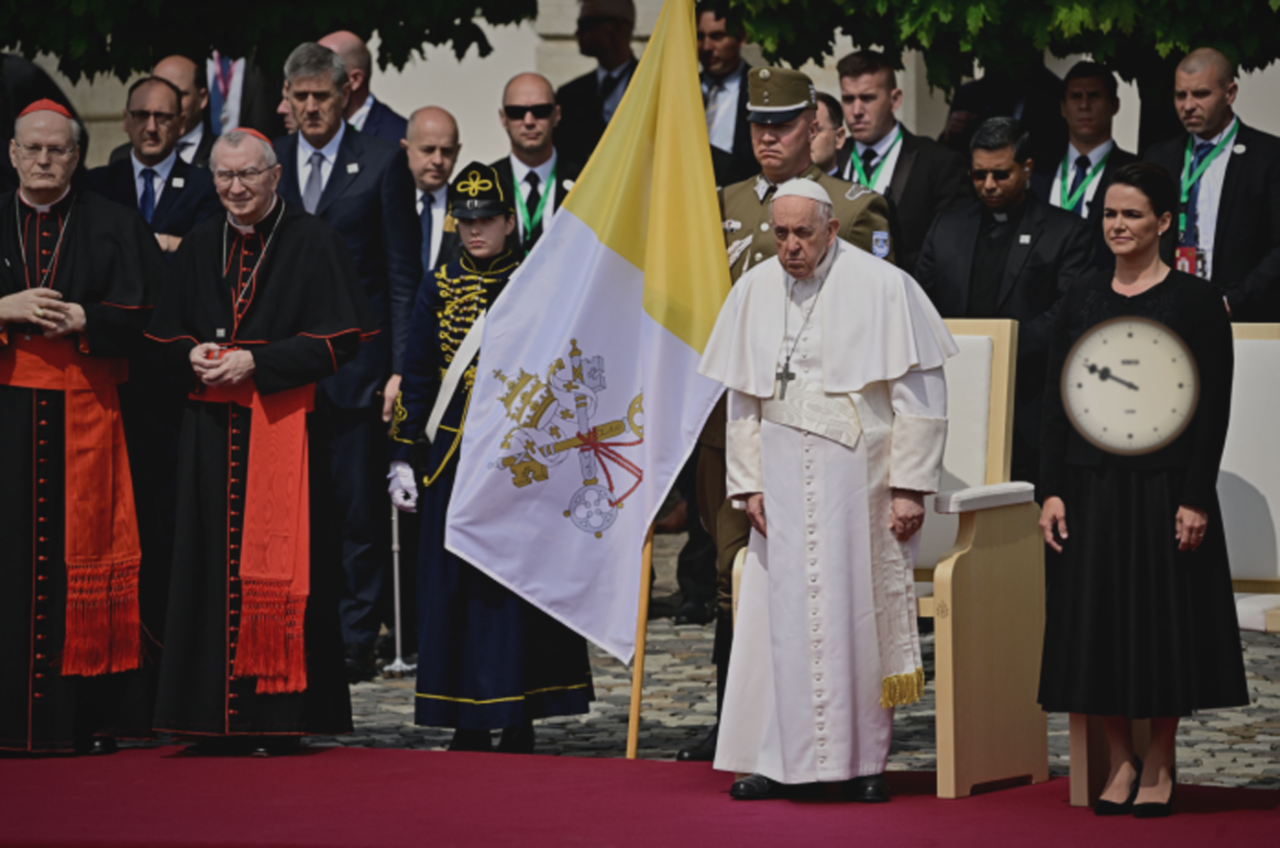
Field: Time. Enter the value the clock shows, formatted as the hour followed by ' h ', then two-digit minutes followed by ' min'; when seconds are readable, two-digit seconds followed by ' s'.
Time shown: 9 h 49 min
